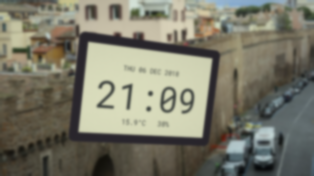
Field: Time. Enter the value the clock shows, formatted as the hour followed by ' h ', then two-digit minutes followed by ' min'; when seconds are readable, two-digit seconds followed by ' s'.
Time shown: 21 h 09 min
